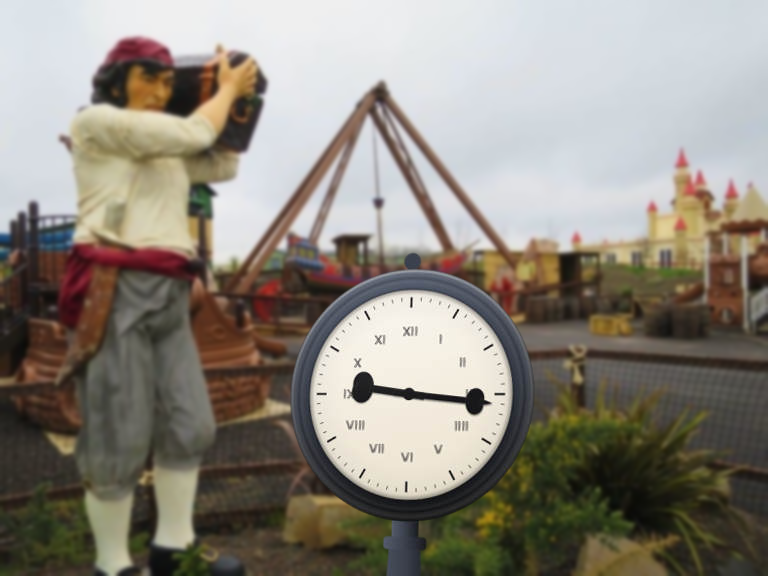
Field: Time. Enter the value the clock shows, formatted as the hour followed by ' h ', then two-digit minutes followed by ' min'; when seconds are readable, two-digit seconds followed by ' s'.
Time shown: 9 h 16 min
